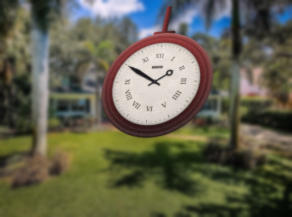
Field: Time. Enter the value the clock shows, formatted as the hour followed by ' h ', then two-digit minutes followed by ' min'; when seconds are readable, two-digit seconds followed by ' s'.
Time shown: 1 h 50 min
